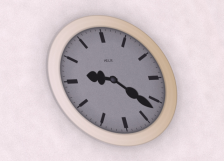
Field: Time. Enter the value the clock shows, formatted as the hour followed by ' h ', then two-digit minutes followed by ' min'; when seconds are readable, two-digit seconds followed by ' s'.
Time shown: 9 h 22 min
